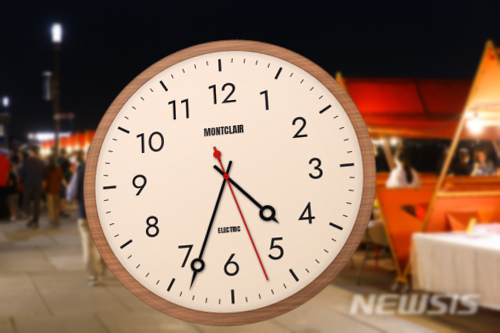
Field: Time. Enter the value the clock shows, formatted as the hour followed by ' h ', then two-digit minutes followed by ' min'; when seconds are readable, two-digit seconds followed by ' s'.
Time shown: 4 h 33 min 27 s
